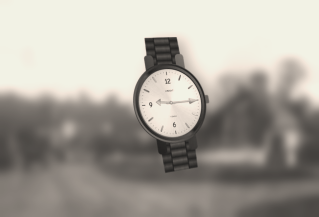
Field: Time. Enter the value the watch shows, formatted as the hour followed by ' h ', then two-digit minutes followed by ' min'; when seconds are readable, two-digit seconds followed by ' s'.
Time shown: 9 h 15 min
